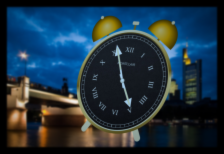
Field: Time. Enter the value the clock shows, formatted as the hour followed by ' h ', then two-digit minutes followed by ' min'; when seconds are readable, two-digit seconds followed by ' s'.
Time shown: 4 h 56 min
